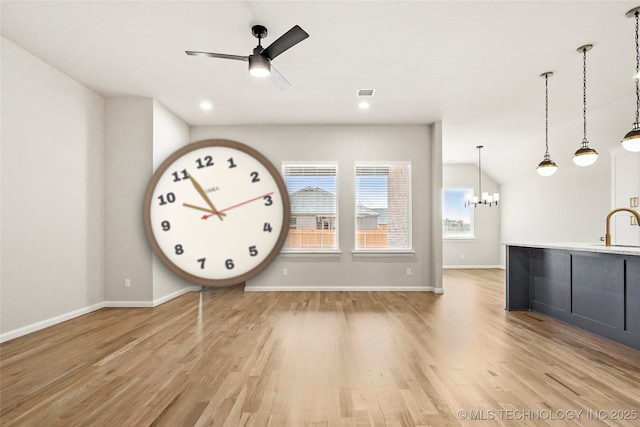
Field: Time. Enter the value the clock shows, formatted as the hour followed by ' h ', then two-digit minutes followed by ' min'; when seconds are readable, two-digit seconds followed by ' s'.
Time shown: 9 h 56 min 14 s
